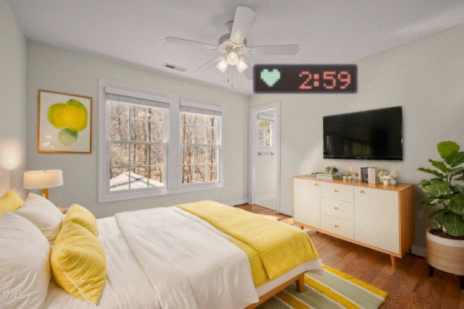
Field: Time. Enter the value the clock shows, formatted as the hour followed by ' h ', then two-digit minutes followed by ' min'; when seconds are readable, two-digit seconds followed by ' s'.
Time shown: 2 h 59 min
